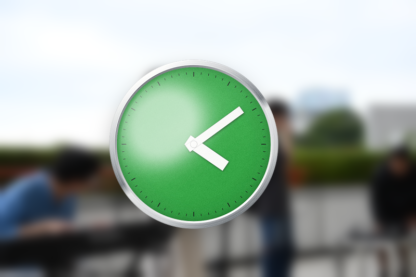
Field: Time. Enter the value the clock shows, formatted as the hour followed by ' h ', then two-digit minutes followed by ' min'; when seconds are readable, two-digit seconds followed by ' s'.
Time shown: 4 h 09 min
